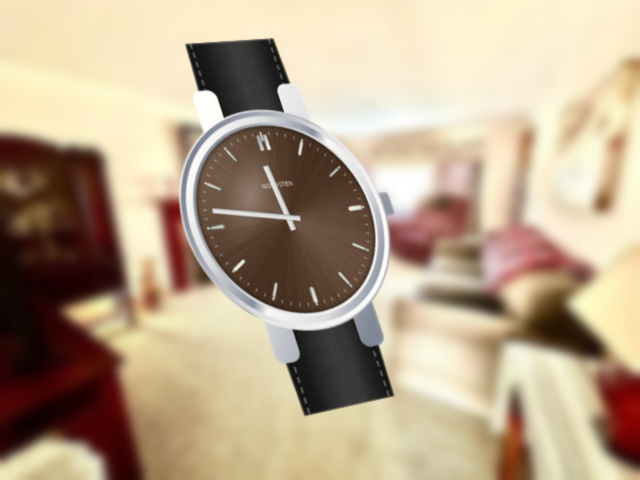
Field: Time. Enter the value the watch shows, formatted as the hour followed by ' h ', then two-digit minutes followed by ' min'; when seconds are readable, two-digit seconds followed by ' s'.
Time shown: 11 h 47 min
